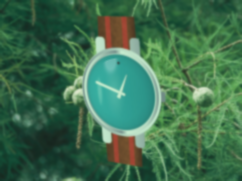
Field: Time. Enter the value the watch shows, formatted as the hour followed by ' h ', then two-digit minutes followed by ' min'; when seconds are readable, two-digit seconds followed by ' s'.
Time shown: 12 h 48 min
